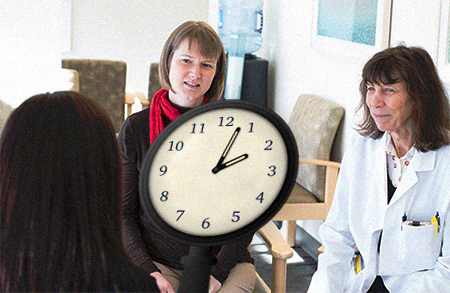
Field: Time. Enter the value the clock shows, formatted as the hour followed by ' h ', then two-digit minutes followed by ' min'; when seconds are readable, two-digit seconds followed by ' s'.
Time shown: 2 h 03 min
